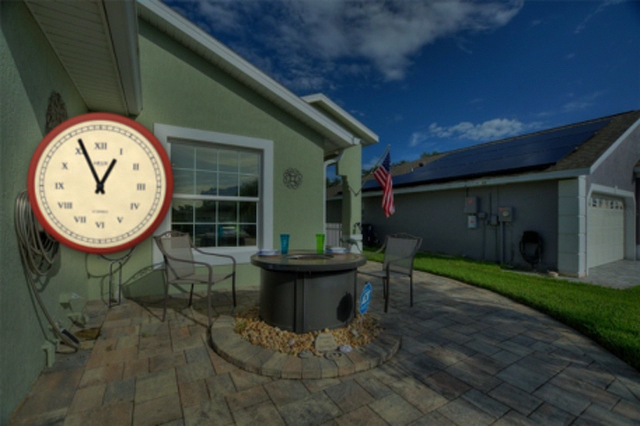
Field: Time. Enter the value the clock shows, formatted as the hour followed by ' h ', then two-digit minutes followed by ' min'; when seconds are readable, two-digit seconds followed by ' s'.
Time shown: 12 h 56 min
